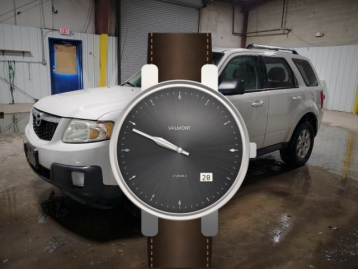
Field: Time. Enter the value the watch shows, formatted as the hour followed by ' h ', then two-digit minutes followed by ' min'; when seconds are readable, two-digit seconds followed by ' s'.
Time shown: 9 h 49 min
